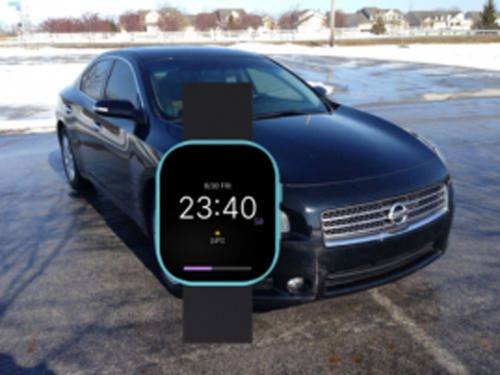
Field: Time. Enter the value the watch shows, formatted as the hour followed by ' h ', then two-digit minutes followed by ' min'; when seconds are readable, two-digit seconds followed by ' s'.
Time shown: 23 h 40 min
